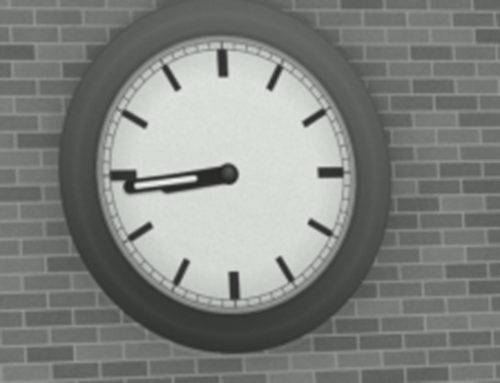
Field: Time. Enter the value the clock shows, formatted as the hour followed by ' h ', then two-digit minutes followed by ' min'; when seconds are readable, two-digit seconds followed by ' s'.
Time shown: 8 h 44 min
